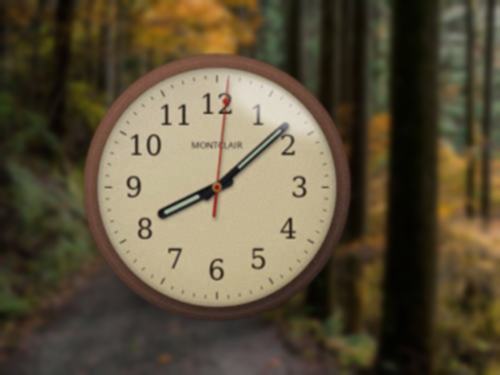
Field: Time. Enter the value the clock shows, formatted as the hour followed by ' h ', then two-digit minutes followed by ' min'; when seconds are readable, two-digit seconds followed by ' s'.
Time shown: 8 h 08 min 01 s
